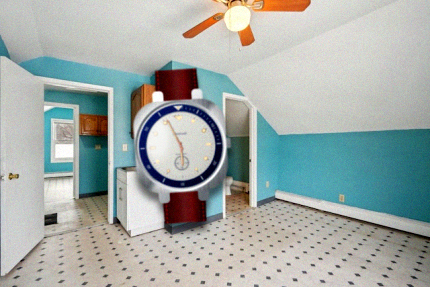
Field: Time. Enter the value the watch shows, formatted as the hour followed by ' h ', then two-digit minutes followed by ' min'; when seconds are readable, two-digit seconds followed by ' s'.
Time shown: 5 h 56 min
